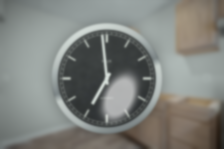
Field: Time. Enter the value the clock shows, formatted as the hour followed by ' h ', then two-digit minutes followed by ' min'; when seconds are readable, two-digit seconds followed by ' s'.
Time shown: 6 h 59 min
